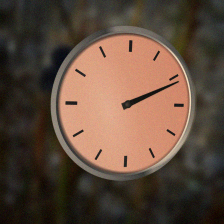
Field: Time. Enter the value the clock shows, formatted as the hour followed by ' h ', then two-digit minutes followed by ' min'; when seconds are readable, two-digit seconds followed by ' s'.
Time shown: 2 h 11 min
